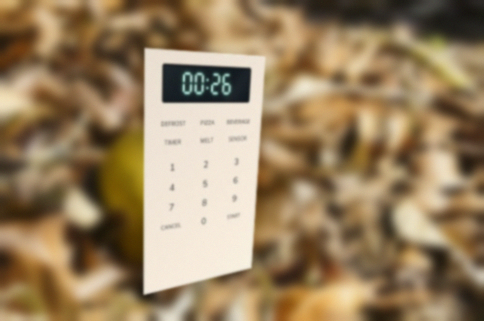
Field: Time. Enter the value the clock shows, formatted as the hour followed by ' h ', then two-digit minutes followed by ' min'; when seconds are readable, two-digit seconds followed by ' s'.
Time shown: 0 h 26 min
